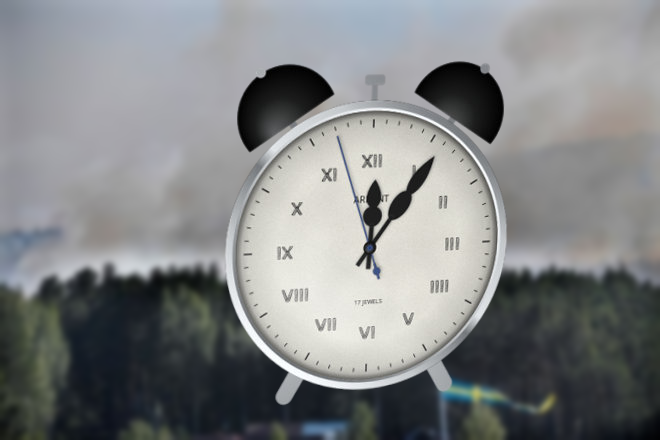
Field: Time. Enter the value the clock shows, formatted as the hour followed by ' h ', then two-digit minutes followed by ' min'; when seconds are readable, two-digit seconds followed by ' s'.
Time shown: 12 h 05 min 57 s
